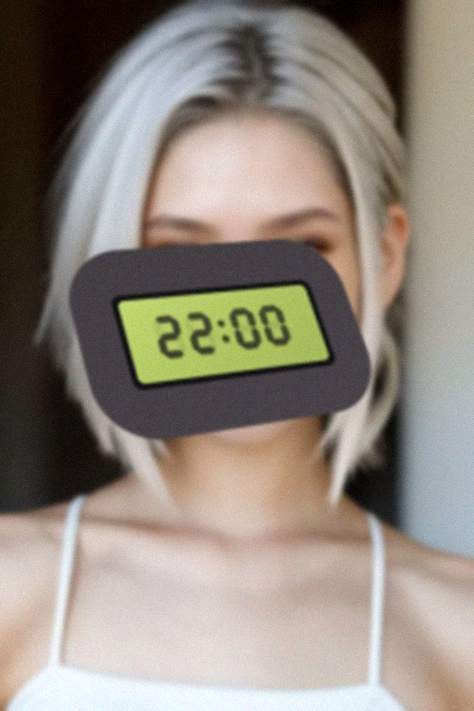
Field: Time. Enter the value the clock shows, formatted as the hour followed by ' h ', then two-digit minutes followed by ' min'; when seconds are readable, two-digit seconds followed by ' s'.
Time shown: 22 h 00 min
